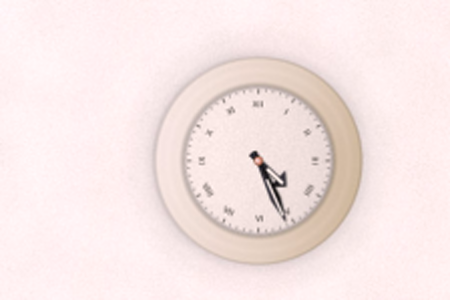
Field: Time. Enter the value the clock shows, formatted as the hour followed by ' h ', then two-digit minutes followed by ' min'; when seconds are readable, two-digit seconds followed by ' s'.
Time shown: 4 h 26 min
